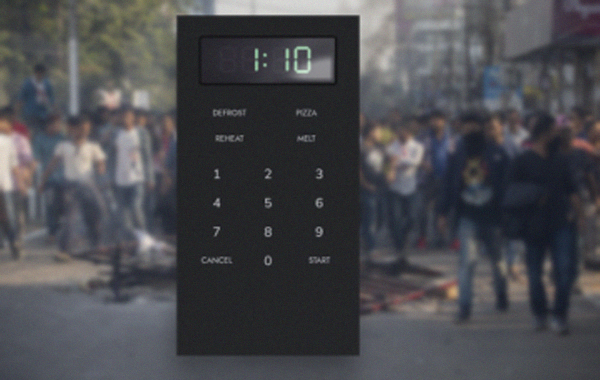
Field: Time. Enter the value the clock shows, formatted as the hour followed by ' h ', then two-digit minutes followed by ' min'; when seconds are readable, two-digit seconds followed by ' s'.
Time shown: 1 h 10 min
